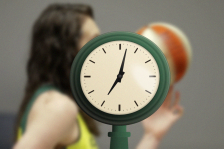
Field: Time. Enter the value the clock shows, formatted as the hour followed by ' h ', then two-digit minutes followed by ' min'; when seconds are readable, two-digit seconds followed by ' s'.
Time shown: 7 h 02 min
